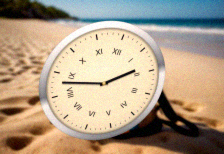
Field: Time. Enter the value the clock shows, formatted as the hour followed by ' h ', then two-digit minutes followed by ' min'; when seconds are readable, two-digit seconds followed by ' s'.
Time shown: 1 h 43 min
